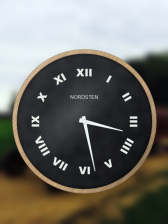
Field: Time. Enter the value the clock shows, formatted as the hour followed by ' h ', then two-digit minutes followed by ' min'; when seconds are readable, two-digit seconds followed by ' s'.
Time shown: 3 h 28 min
